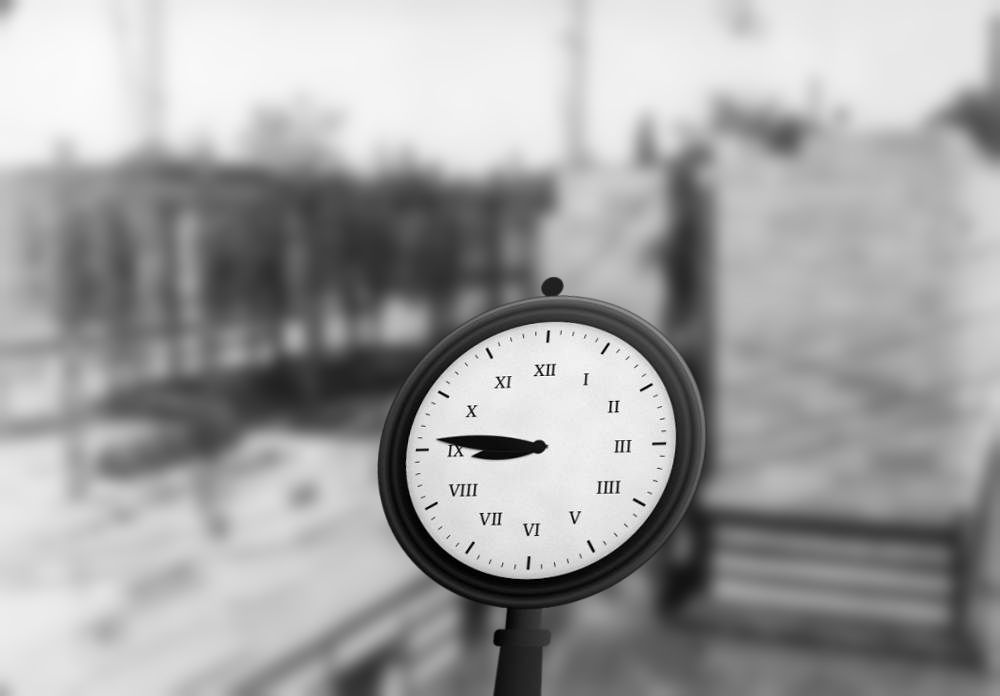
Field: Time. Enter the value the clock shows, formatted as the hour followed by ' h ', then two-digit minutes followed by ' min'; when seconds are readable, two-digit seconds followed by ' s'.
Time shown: 8 h 46 min
